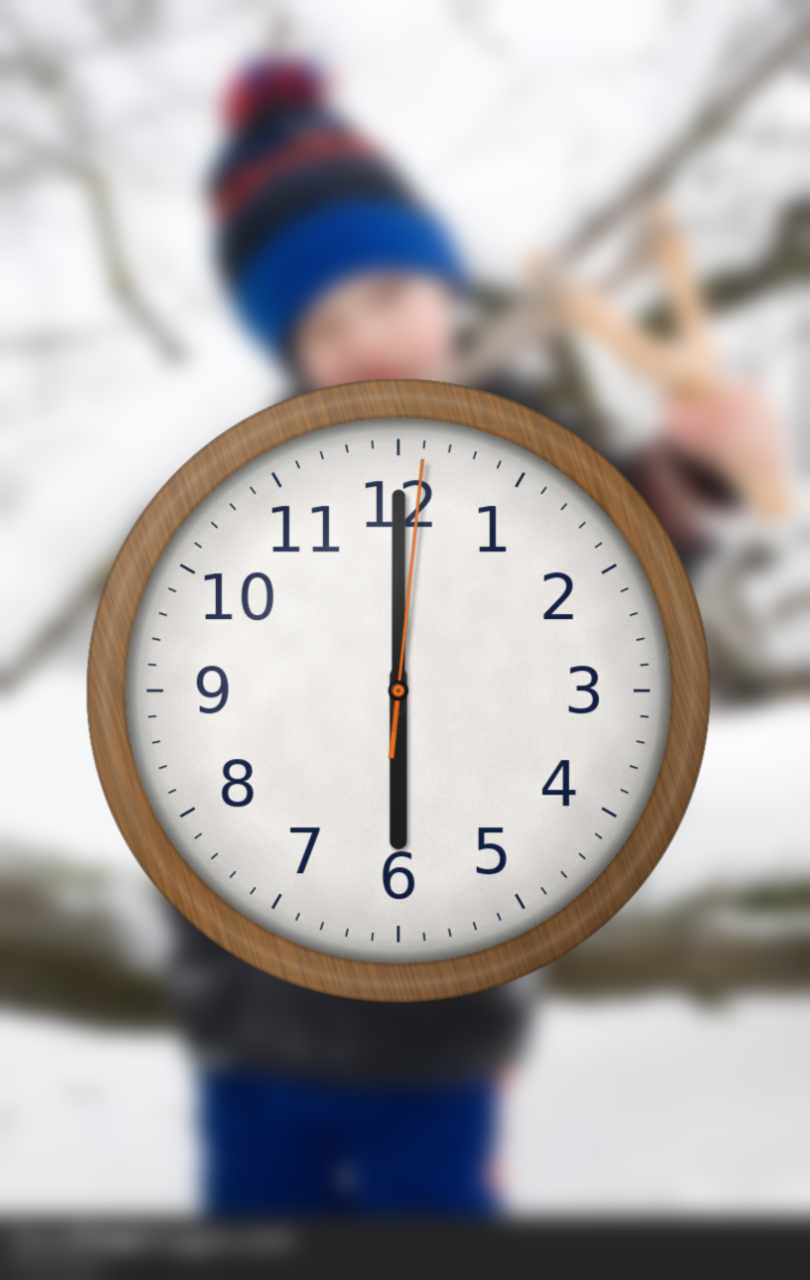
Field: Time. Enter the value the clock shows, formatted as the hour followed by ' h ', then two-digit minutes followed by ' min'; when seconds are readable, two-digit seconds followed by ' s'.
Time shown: 6 h 00 min 01 s
